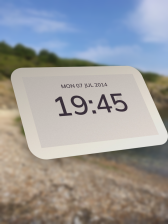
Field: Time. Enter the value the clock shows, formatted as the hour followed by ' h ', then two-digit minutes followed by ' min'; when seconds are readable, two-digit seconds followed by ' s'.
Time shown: 19 h 45 min
